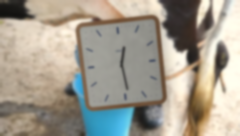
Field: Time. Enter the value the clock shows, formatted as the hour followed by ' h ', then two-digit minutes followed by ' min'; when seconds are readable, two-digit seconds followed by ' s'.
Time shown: 12 h 29 min
